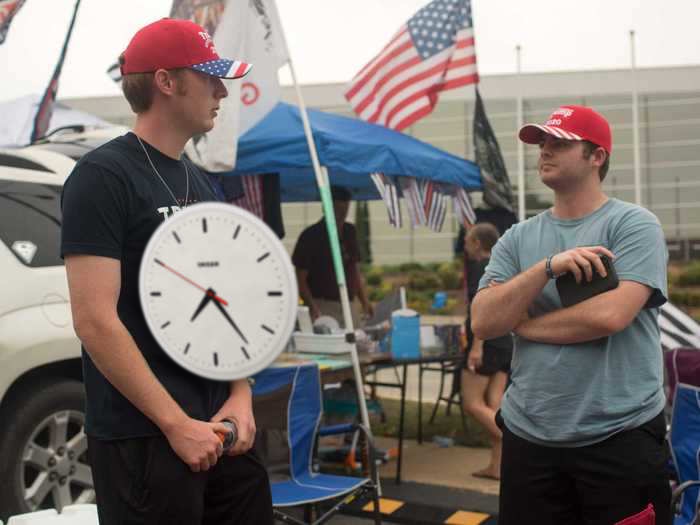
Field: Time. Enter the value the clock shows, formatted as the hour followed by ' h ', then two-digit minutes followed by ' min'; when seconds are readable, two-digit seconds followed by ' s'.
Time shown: 7 h 23 min 50 s
